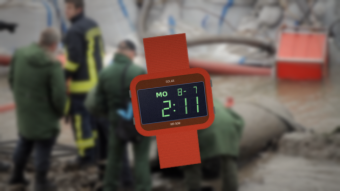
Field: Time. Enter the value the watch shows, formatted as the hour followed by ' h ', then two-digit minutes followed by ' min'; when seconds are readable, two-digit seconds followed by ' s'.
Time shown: 2 h 11 min
